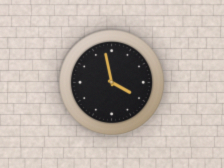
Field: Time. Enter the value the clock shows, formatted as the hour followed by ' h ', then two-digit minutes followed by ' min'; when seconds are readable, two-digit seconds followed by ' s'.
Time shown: 3 h 58 min
